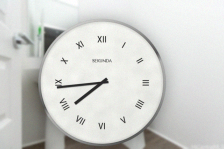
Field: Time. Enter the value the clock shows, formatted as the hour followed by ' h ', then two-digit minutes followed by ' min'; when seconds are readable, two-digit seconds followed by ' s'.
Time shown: 7 h 44 min
